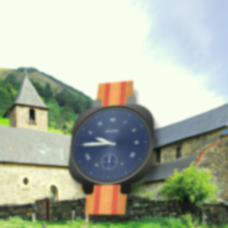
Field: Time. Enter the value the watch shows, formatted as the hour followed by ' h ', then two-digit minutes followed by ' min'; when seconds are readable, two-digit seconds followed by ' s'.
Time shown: 9 h 45 min
